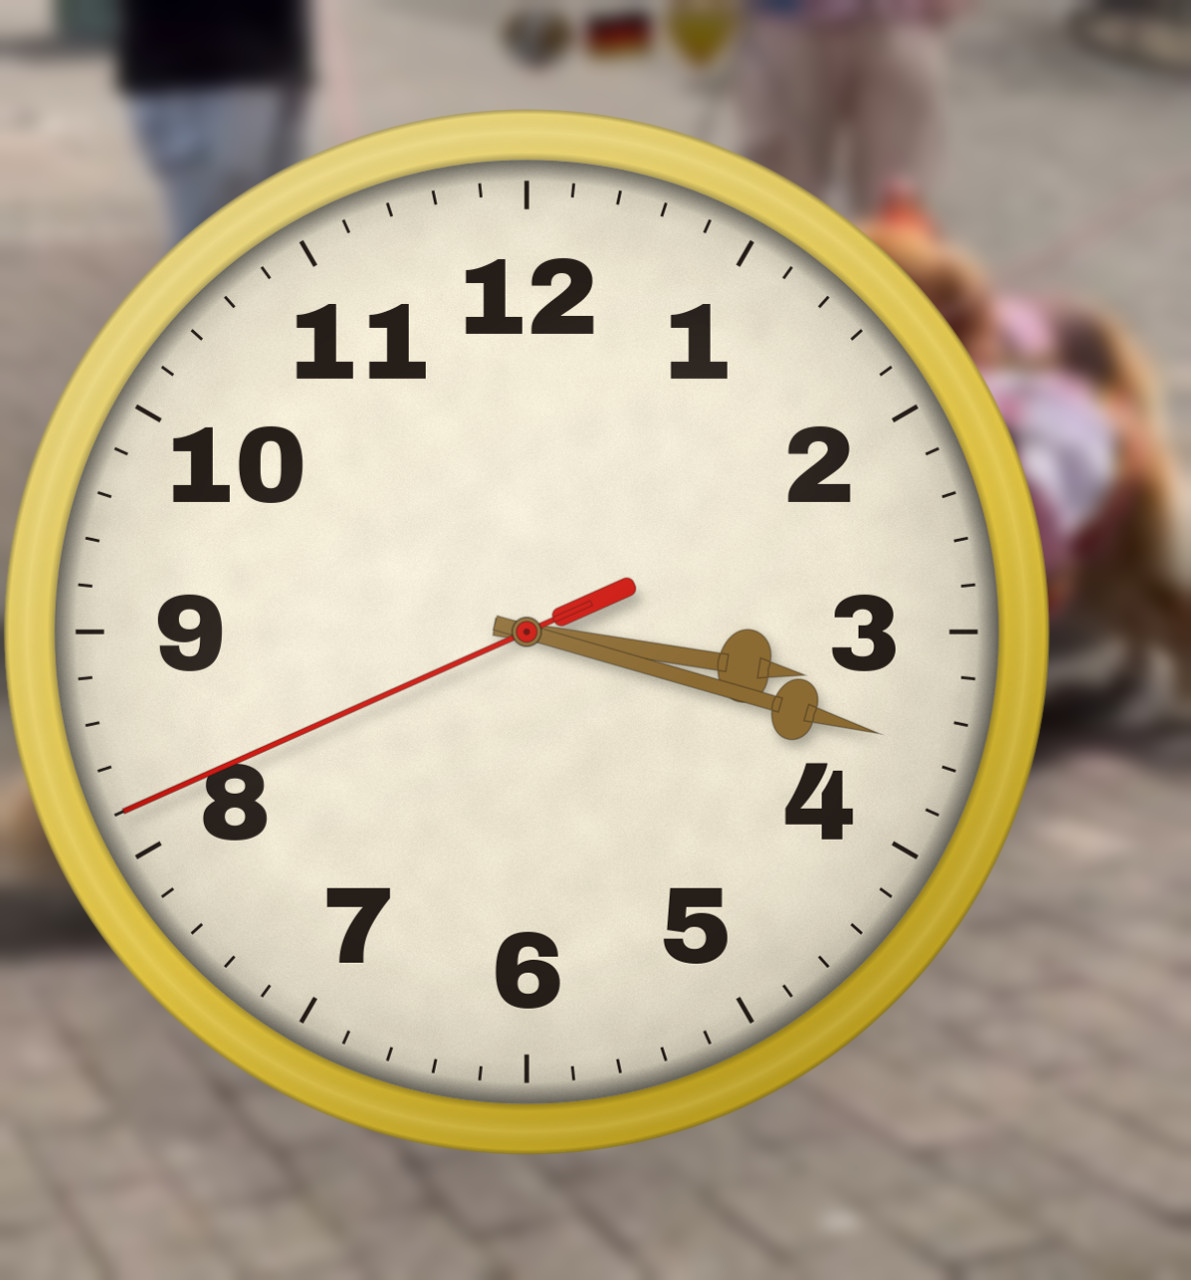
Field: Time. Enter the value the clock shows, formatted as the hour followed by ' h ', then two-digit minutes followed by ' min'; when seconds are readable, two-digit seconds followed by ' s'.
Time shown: 3 h 17 min 41 s
